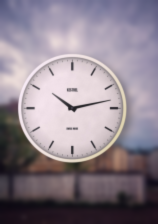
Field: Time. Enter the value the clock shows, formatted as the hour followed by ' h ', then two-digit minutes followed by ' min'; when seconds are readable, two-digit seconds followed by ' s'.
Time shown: 10 h 13 min
